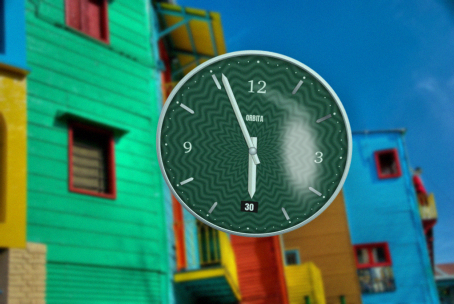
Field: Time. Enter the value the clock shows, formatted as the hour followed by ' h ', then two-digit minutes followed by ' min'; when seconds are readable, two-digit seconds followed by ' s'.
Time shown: 5 h 56 min
